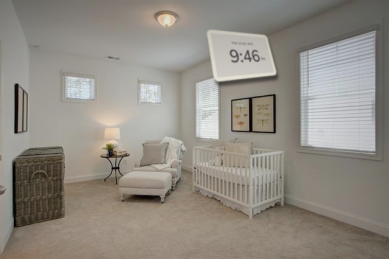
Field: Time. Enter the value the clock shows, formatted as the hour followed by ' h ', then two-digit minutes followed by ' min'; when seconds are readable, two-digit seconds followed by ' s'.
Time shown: 9 h 46 min
